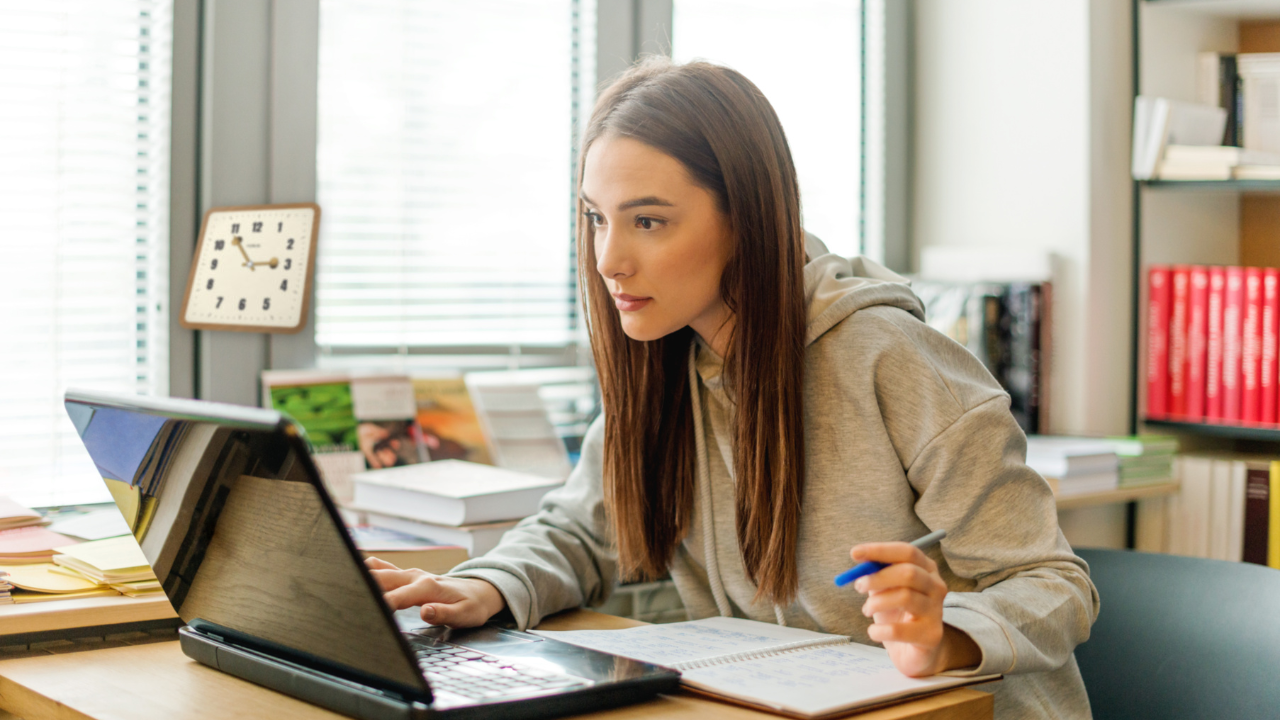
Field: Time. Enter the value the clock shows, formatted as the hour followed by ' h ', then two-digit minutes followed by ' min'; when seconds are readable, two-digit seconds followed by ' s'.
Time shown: 2 h 54 min
